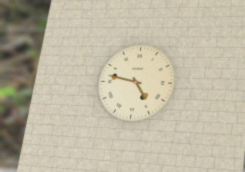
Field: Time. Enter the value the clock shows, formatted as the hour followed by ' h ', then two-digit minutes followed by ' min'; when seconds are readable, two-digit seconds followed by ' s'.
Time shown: 4 h 47 min
